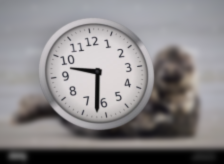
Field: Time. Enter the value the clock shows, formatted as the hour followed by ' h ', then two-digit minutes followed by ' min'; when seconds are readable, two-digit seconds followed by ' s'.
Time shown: 9 h 32 min
